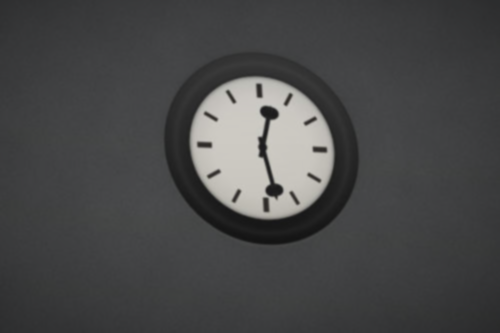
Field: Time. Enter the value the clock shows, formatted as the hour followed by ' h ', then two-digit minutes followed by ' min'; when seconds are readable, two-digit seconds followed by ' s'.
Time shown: 12 h 28 min
